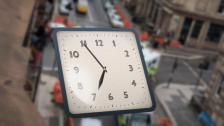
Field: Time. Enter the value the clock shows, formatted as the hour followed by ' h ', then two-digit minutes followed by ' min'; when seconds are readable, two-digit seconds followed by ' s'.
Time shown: 6 h 55 min
